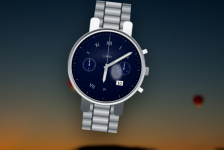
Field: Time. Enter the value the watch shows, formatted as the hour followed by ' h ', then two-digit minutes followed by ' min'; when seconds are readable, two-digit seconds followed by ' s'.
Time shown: 6 h 09 min
